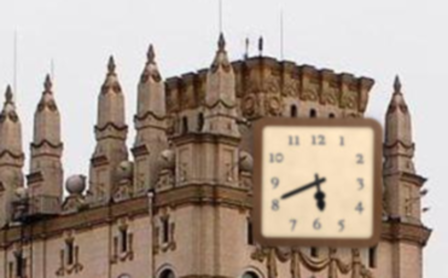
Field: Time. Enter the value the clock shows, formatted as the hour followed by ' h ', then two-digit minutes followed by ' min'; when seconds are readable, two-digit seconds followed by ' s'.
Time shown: 5 h 41 min
